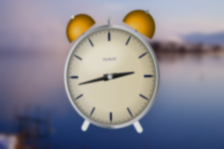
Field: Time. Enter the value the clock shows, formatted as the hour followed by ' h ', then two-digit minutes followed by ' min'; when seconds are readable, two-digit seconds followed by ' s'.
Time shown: 2 h 43 min
